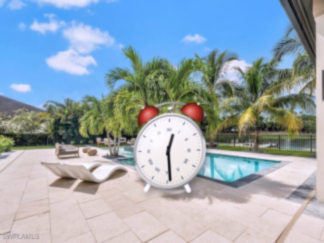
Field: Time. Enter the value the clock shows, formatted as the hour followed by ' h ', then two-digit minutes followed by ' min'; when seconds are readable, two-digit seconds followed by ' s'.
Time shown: 12 h 29 min
